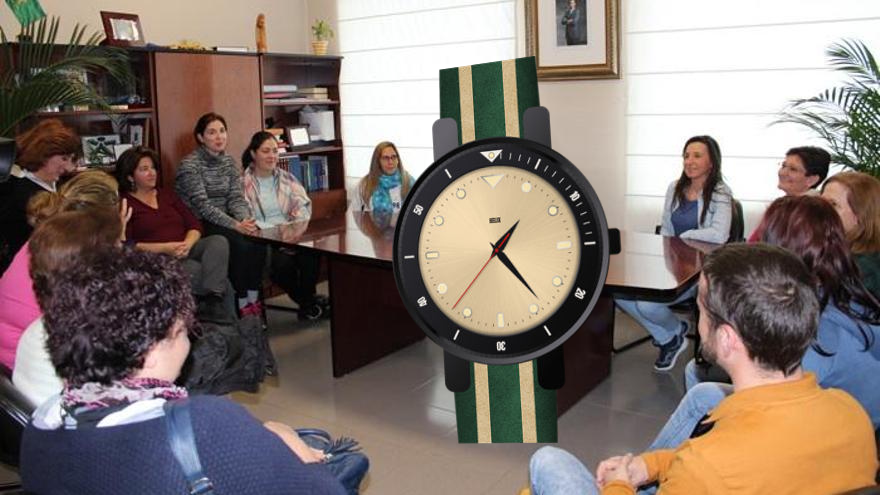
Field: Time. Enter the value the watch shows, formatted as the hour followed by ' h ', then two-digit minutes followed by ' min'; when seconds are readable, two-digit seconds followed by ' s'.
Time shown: 1 h 23 min 37 s
